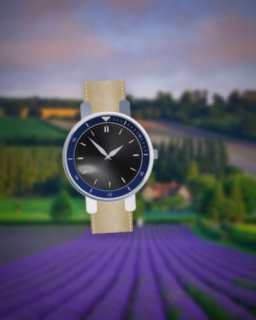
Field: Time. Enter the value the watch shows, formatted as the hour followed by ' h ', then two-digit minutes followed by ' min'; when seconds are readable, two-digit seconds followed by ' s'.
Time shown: 1 h 53 min
